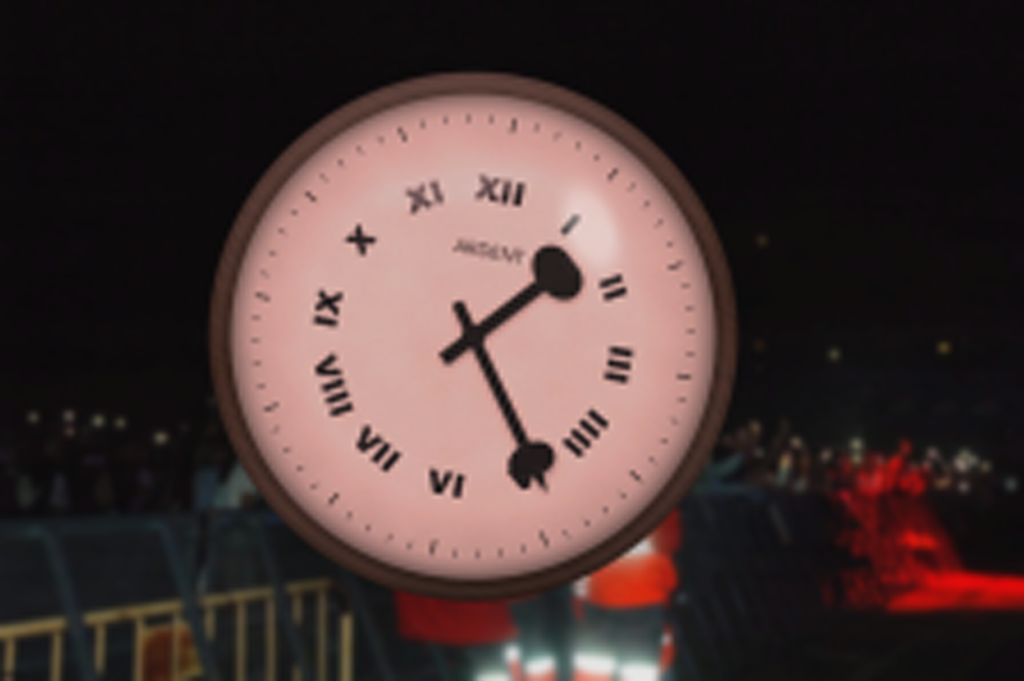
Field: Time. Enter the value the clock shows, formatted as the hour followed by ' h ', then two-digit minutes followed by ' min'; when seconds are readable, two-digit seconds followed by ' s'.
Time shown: 1 h 24 min
